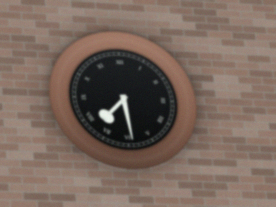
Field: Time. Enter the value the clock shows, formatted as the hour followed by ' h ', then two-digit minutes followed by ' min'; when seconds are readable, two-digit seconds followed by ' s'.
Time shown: 7 h 29 min
